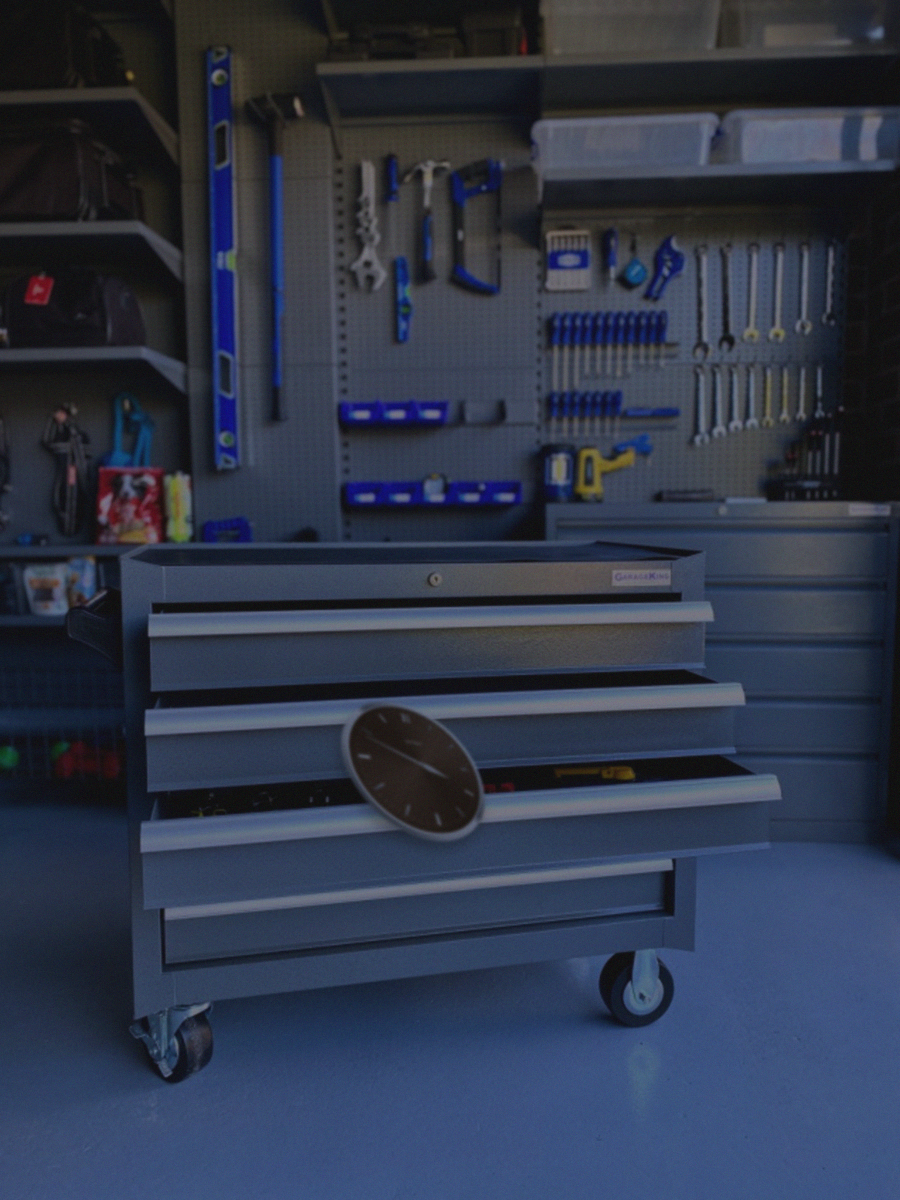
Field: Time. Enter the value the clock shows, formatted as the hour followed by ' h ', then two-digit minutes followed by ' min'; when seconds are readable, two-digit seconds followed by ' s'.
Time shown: 3 h 49 min
